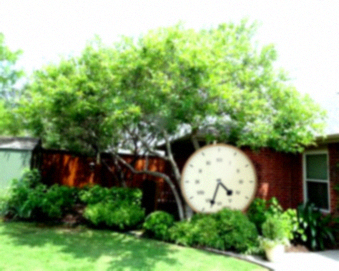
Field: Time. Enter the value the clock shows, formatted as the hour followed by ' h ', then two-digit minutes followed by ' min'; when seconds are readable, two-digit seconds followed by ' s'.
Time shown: 4 h 33 min
